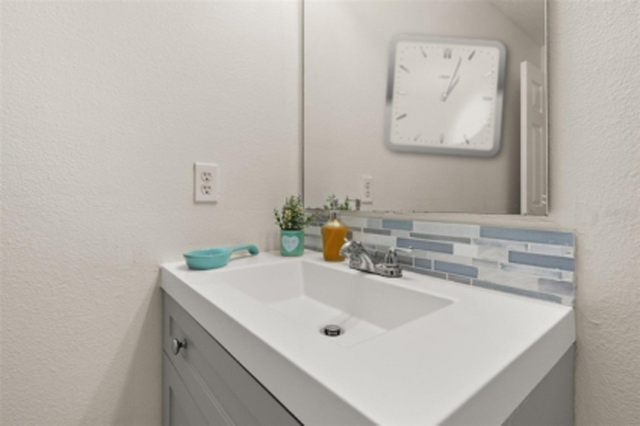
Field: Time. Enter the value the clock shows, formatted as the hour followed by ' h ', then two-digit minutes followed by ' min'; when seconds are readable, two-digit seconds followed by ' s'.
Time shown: 1 h 03 min
